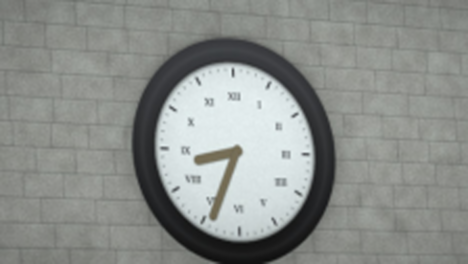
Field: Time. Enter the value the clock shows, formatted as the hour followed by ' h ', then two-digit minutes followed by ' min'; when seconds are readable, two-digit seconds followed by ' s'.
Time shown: 8 h 34 min
